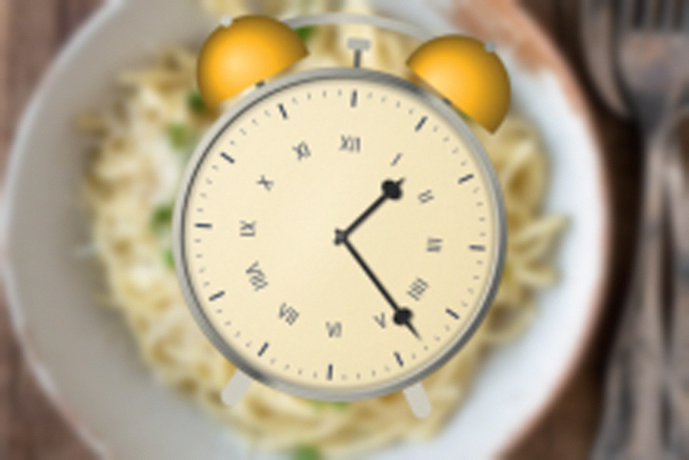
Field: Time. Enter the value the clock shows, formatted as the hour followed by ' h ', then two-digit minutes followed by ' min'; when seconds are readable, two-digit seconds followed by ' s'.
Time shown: 1 h 23 min
